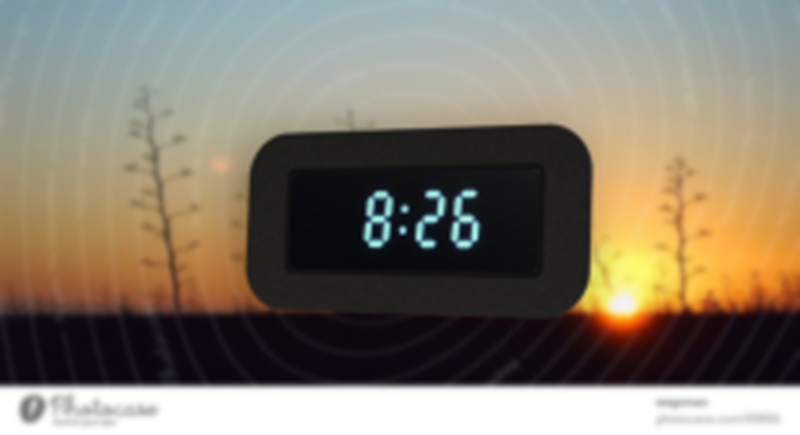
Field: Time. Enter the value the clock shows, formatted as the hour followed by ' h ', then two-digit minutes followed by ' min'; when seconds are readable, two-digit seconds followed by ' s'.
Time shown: 8 h 26 min
